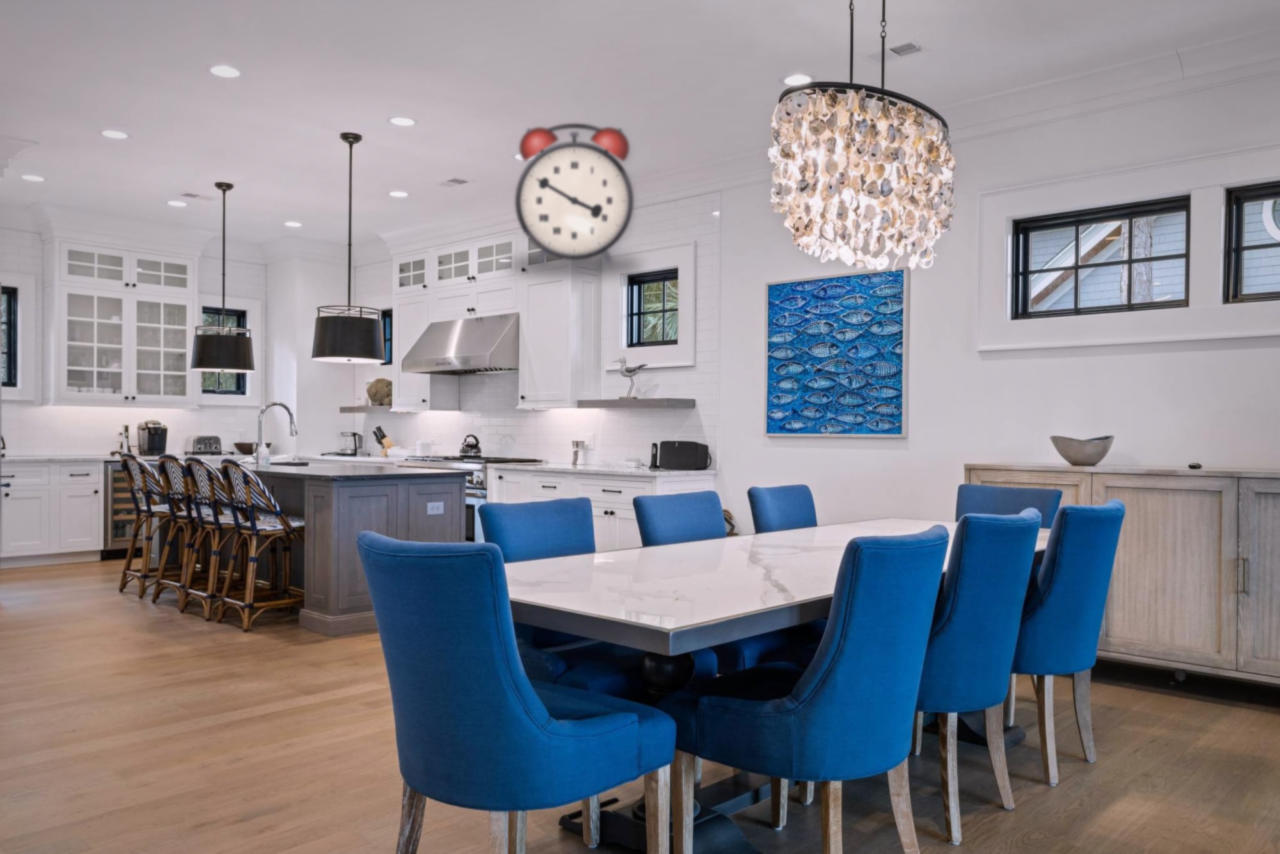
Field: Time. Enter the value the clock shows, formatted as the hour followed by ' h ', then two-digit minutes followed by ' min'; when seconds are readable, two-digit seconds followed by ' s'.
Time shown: 3 h 50 min
